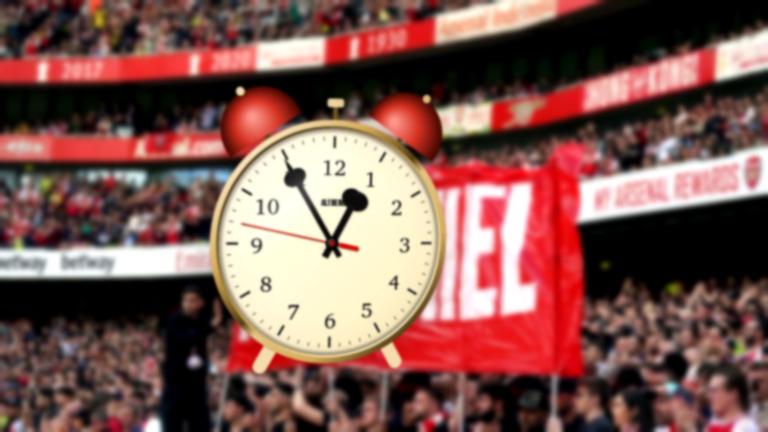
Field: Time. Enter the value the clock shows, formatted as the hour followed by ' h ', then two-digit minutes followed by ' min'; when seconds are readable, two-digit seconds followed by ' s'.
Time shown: 12 h 54 min 47 s
